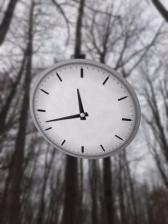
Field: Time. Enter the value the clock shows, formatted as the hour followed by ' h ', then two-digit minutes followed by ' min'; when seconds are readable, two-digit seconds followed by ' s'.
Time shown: 11 h 42 min
